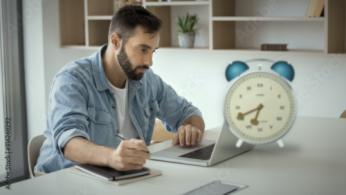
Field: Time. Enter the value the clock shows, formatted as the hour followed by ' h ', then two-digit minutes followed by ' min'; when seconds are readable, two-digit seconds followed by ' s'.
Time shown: 6 h 41 min
